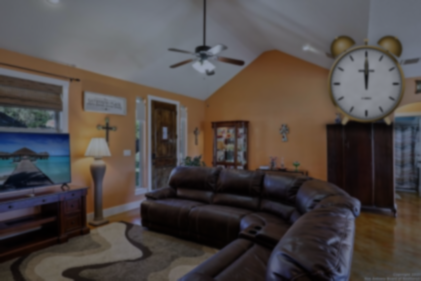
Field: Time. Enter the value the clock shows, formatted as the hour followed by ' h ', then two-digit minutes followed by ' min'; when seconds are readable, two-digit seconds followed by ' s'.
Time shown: 12 h 00 min
